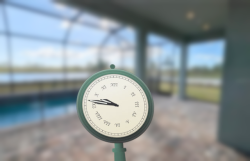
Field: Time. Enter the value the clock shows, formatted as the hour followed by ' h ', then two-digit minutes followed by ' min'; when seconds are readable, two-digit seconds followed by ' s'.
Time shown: 9 h 47 min
